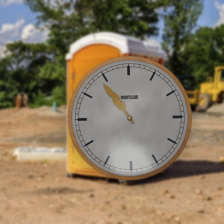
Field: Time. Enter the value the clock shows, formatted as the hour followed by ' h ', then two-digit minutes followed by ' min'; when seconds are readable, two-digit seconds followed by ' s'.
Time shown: 10 h 54 min
